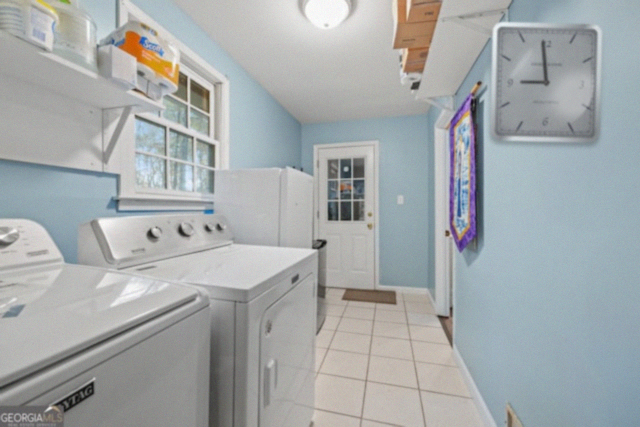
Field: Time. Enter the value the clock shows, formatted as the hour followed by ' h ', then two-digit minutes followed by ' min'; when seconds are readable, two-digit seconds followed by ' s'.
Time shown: 8 h 59 min
